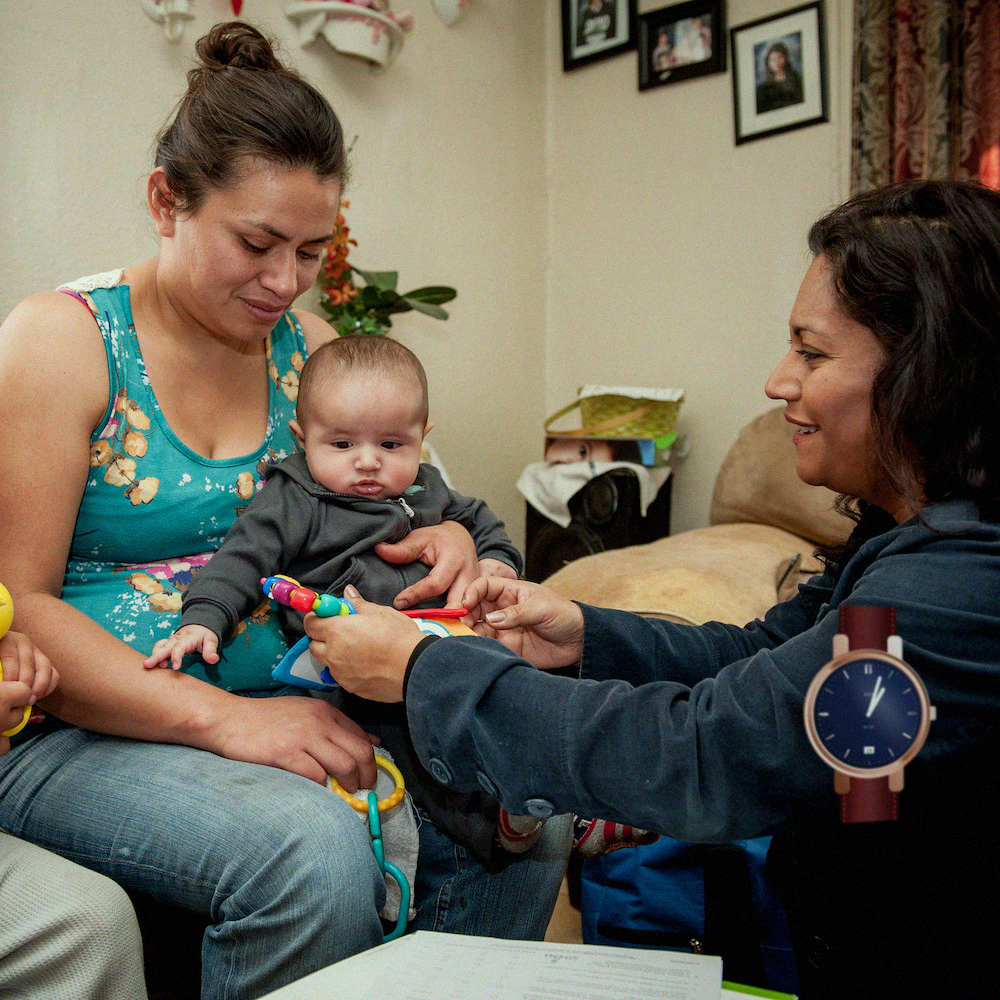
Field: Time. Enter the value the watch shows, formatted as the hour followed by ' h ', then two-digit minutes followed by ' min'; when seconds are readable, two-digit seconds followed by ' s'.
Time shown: 1 h 03 min
